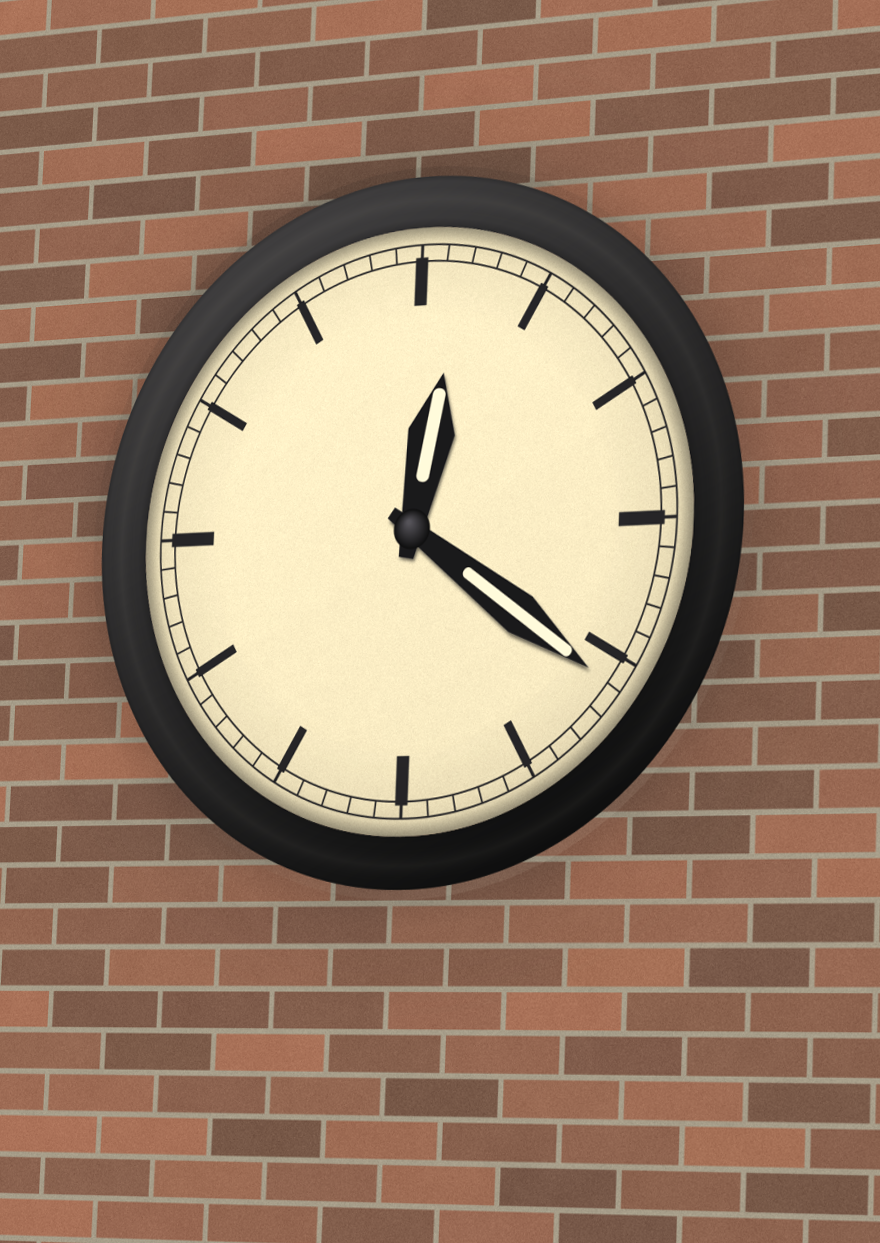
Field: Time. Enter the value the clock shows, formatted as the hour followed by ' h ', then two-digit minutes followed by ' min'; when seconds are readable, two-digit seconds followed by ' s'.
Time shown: 12 h 21 min
